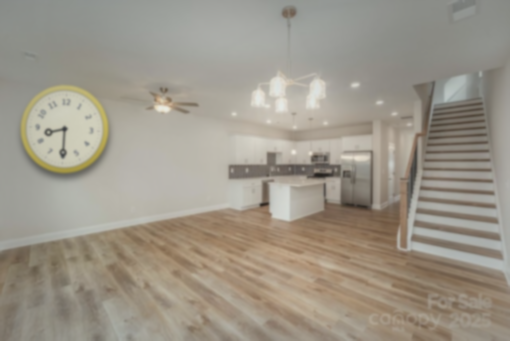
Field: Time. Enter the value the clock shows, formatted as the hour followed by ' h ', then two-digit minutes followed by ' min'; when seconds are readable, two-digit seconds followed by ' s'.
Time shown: 8 h 30 min
